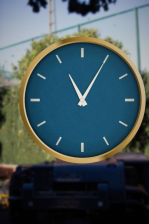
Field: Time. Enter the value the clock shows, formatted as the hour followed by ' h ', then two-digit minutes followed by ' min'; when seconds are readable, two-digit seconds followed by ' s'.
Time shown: 11 h 05 min
